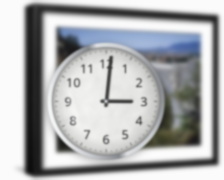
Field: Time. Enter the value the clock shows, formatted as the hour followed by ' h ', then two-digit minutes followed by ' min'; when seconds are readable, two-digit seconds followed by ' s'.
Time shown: 3 h 01 min
